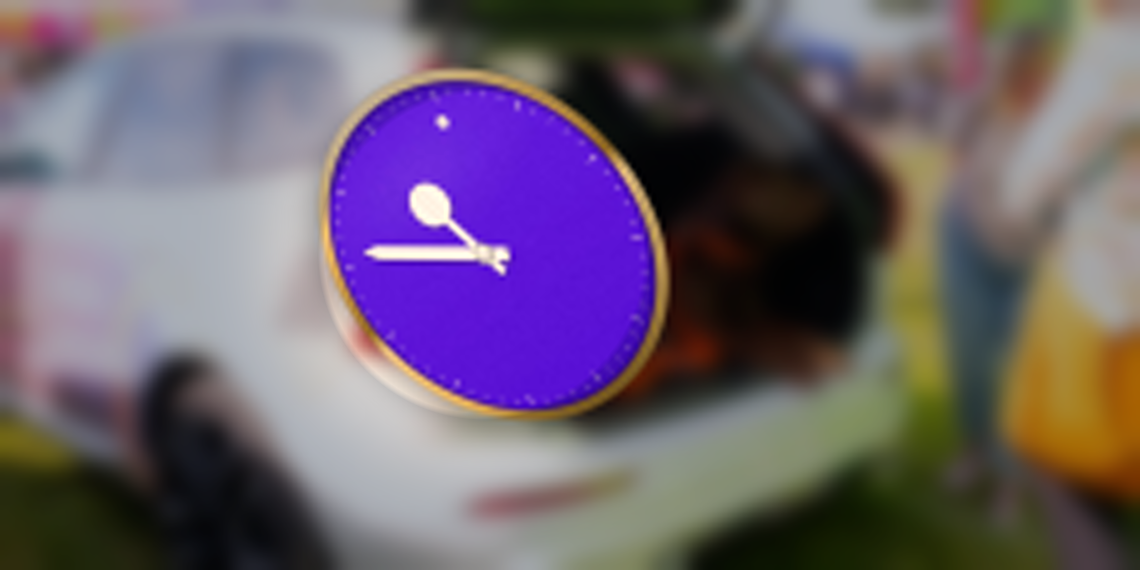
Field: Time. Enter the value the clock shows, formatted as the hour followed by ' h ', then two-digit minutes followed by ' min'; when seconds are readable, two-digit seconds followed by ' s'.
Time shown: 10 h 46 min
